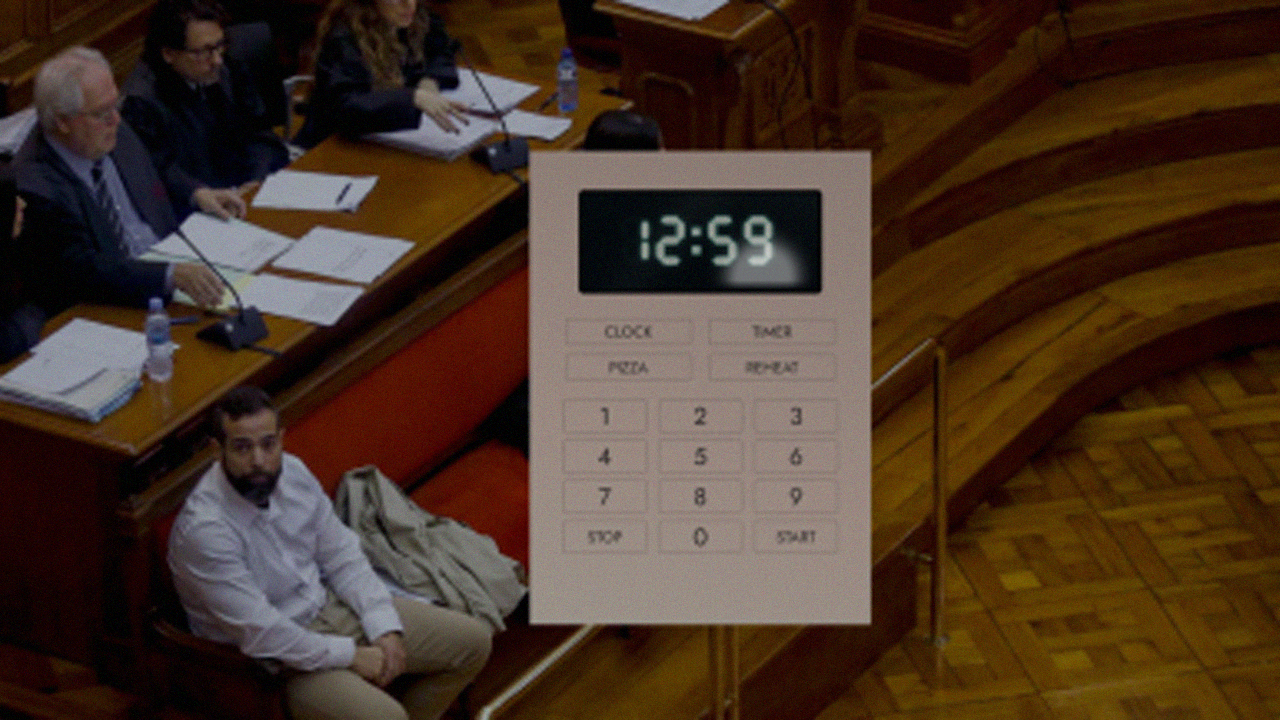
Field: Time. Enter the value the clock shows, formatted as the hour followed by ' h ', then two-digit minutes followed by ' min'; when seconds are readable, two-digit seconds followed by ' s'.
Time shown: 12 h 59 min
